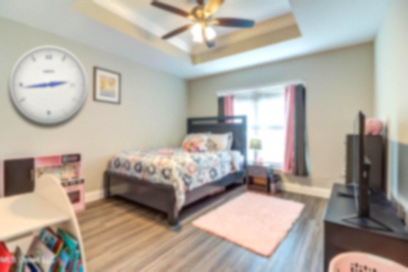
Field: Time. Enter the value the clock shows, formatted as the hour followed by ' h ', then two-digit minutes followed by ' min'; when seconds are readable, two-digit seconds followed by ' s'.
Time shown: 2 h 44 min
